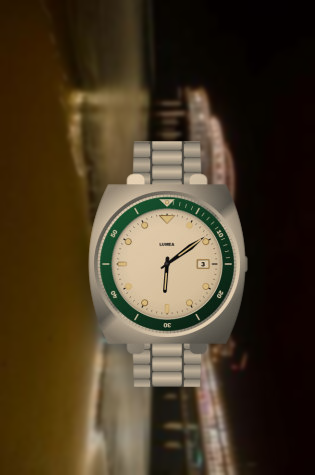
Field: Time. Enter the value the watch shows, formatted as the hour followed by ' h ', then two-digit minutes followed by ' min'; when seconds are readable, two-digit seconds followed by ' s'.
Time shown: 6 h 09 min
